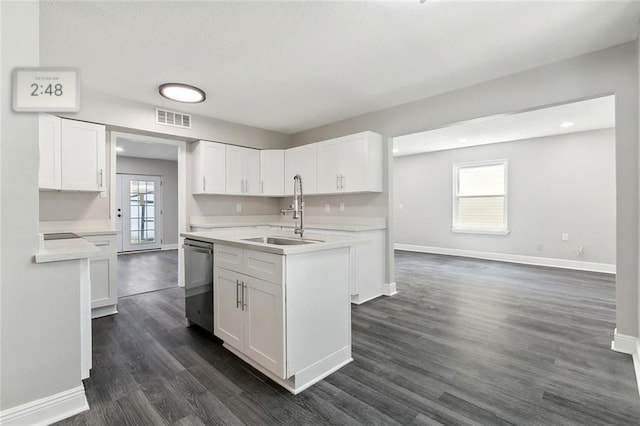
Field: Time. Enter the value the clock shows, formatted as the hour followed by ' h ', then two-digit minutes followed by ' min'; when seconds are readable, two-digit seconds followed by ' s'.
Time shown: 2 h 48 min
